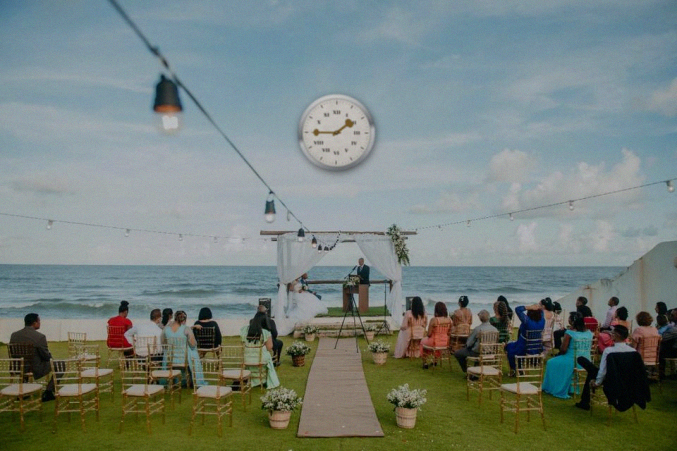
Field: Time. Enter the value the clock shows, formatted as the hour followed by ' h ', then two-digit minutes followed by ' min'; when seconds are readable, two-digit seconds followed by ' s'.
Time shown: 1 h 45 min
